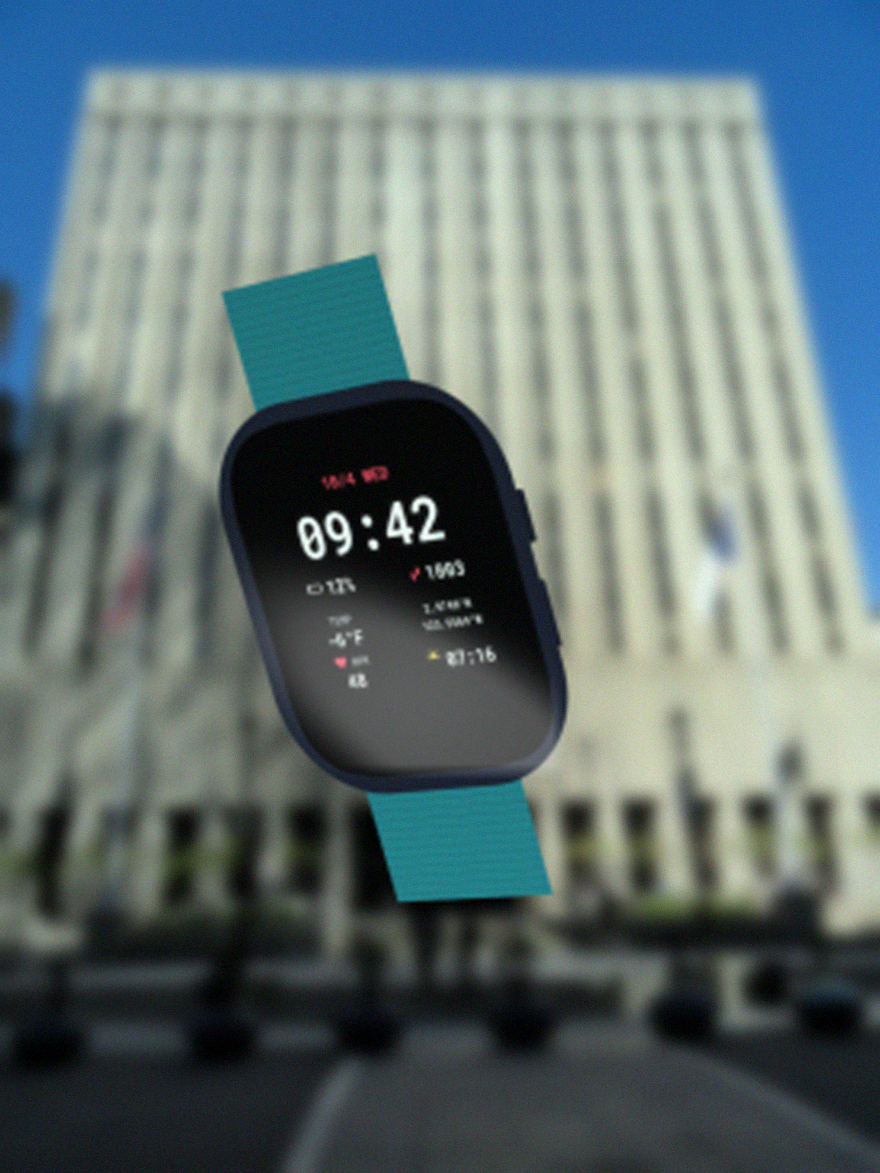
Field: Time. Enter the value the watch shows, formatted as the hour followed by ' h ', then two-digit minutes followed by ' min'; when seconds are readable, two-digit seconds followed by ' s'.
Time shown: 9 h 42 min
